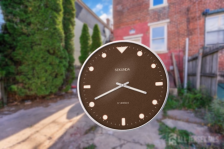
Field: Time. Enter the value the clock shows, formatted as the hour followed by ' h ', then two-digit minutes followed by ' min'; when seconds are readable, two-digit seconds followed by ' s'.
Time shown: 3 h 41 min
